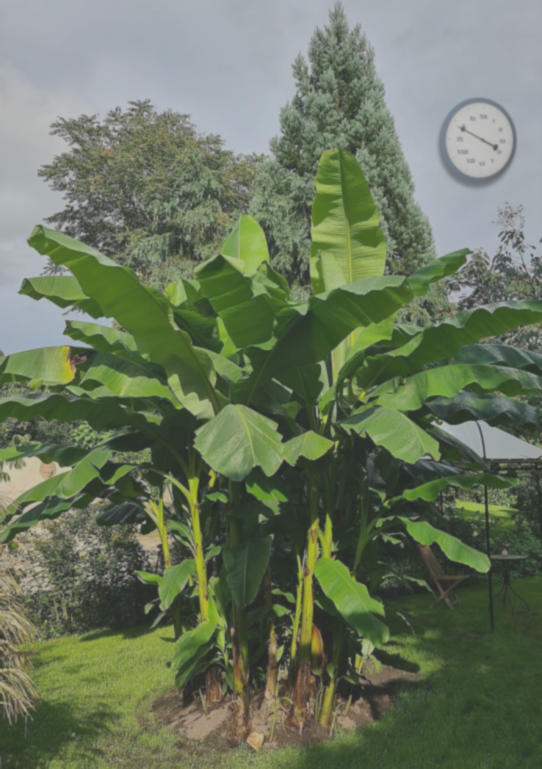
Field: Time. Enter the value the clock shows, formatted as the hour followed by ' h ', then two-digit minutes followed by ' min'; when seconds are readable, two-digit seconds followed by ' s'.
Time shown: 3 h 49 min
